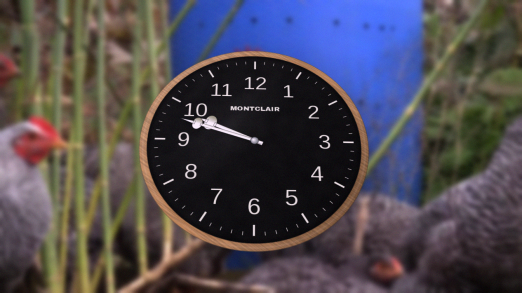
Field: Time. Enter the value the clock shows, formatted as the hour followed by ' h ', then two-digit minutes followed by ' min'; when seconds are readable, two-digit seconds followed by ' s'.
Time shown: 9 h 48 min
